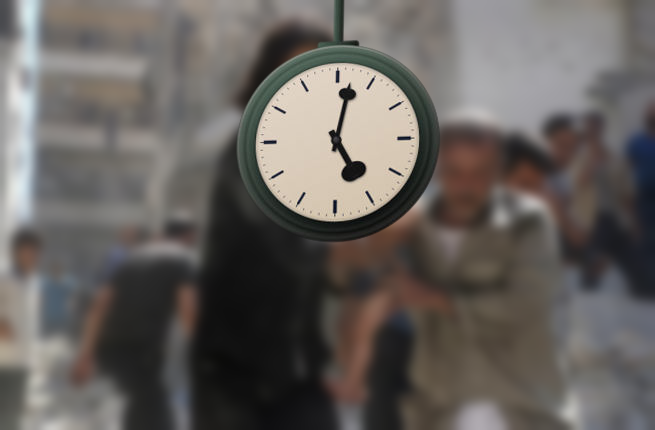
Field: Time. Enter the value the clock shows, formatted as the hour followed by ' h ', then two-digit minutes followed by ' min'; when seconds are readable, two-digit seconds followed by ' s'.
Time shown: 5 h 02 min
